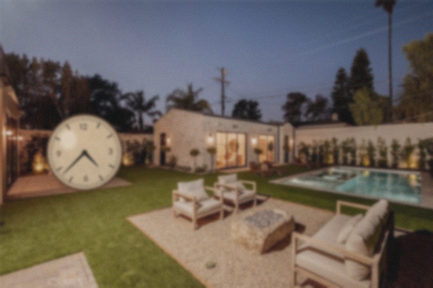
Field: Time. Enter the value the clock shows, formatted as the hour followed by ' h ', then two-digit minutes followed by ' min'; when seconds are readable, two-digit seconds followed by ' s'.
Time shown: 4 h 38 min
